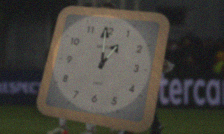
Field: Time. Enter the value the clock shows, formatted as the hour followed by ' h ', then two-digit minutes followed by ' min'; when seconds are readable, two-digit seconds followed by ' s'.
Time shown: 12 h 59 min
